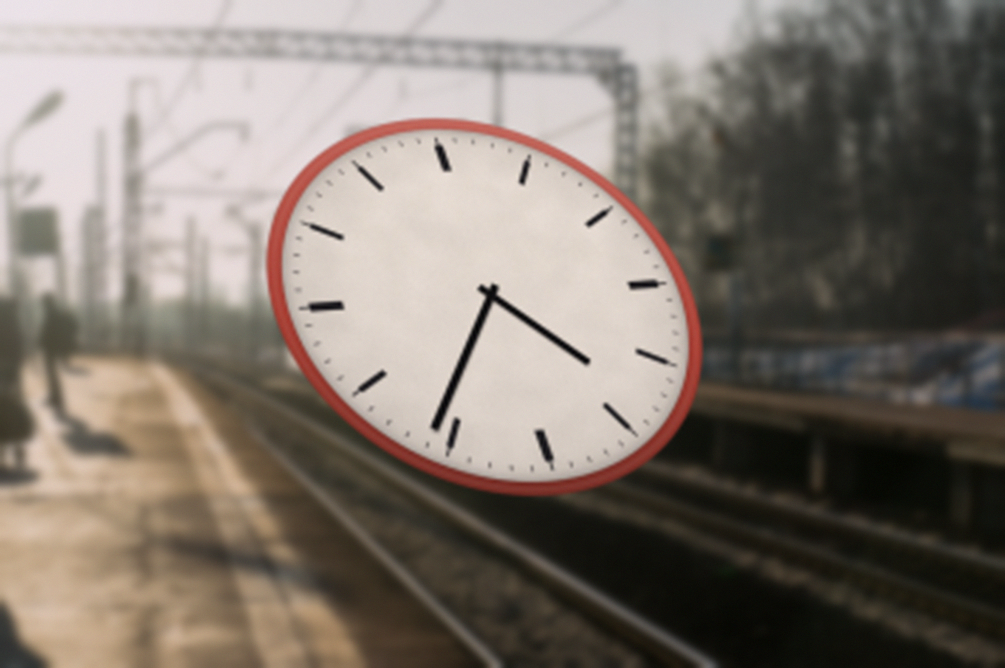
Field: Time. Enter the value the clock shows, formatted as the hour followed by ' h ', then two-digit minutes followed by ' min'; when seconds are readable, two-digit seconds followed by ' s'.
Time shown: 4 h 36 min
